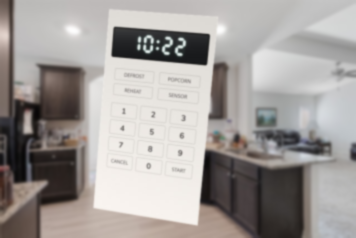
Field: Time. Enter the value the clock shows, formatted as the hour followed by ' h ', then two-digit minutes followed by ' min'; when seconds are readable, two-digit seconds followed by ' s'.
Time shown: 10 h 22 min
